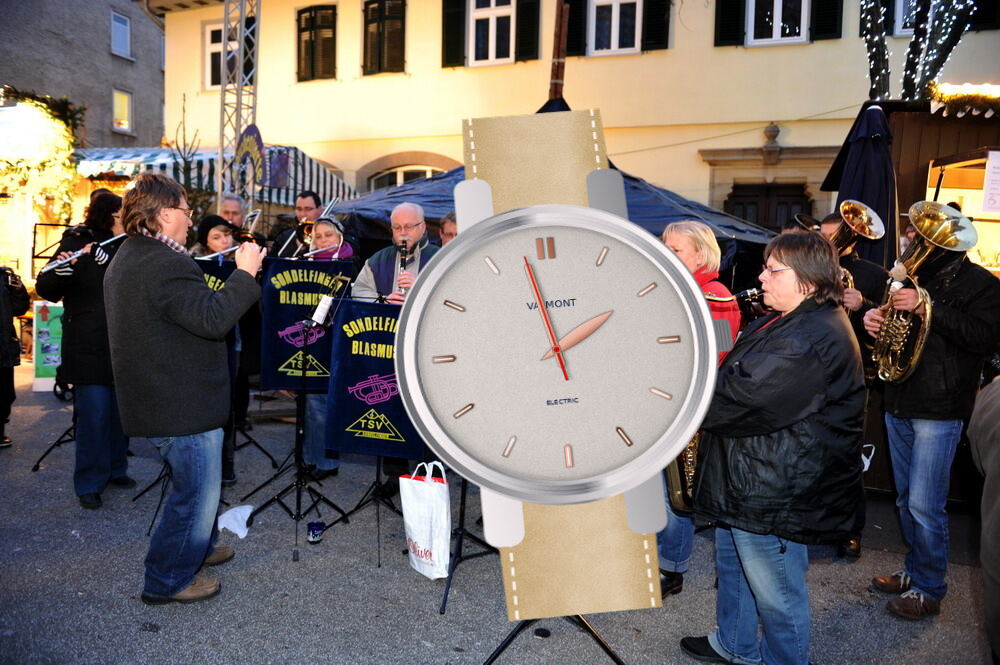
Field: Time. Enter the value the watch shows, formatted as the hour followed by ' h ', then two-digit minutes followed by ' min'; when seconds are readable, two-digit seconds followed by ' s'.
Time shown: 1 h 57 min 58 s
